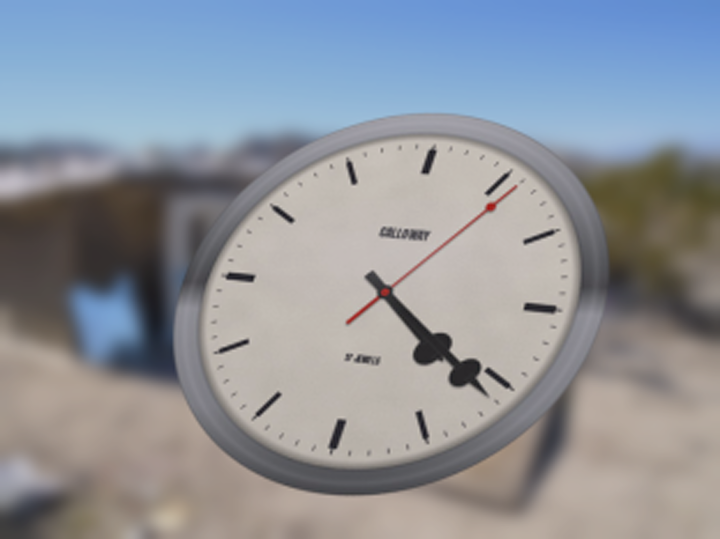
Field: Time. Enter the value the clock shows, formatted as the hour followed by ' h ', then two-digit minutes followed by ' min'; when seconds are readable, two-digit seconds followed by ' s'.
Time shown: 4 h 21 min 06 s
